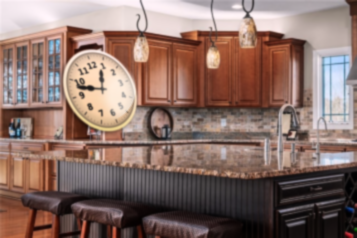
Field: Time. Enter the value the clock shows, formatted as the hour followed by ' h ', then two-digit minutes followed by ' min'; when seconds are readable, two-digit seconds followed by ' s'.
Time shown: 12 h 48 min
